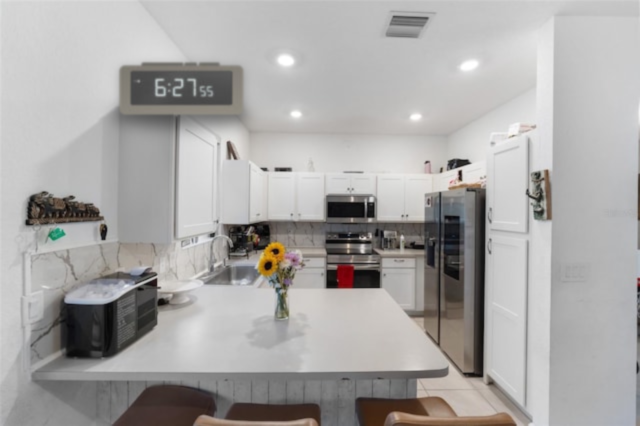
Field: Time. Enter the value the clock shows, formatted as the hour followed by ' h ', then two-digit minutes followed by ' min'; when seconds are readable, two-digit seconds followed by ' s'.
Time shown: 6 h 27 min
